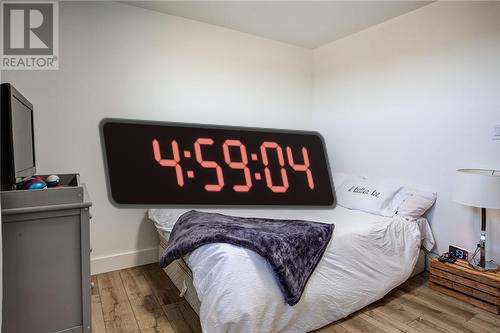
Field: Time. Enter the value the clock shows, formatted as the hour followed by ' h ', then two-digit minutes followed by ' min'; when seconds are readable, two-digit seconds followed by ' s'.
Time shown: 4 h 59 min 04 s
